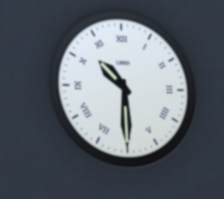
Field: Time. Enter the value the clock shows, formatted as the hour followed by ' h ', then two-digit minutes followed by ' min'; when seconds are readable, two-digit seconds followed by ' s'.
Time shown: 10 h 30 min
